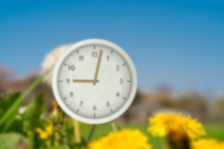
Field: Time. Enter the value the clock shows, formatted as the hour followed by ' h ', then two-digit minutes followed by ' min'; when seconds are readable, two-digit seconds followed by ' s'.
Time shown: 9 h 02 min
